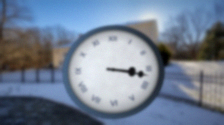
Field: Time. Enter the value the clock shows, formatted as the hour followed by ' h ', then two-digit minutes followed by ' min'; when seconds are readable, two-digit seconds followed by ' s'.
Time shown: 3 h 17 min
